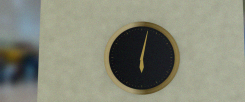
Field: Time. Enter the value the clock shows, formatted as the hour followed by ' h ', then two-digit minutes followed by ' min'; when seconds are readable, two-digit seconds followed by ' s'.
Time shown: 6 h 02 min
